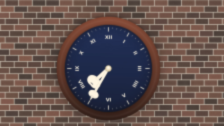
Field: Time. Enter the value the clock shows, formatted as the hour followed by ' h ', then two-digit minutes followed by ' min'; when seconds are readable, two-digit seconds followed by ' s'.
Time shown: 7 h 35 min
